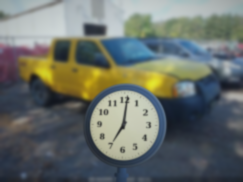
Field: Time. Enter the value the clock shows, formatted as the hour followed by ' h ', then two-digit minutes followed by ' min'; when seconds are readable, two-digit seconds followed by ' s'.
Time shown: 7 h 01 min
